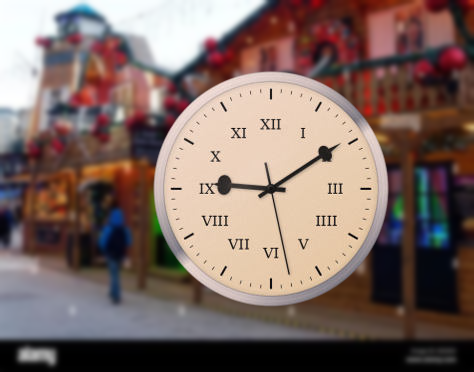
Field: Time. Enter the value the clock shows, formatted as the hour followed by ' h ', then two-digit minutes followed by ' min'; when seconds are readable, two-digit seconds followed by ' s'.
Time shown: 9 h 09 min 28 s
